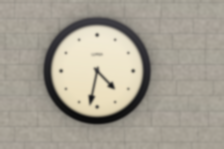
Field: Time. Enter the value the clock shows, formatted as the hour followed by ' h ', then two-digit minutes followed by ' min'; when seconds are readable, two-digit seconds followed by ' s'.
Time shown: 4 h 32 min
